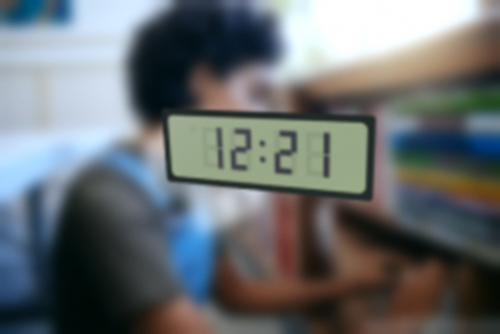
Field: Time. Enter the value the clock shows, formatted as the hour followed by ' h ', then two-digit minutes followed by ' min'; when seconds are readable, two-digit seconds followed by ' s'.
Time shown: 12 h 21 min
